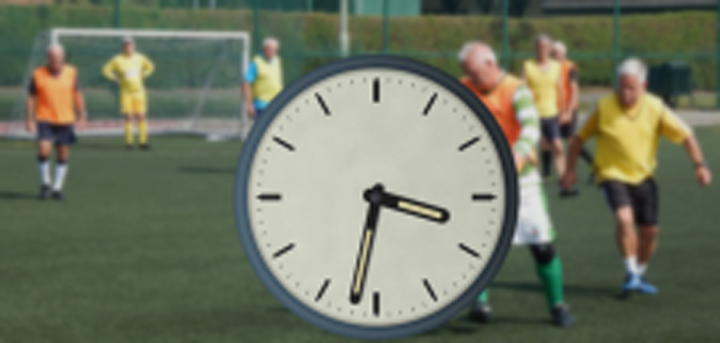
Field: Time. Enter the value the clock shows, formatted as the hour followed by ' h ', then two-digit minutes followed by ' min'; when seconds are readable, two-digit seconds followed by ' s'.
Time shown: 3 h 32 min
